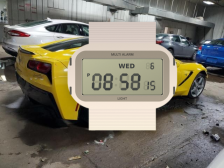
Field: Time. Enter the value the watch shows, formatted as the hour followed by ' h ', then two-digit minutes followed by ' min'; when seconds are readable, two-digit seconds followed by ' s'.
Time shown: 8 h 58 min 15 s
